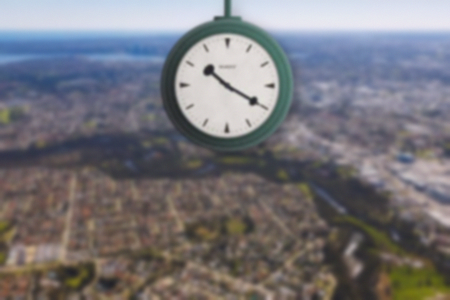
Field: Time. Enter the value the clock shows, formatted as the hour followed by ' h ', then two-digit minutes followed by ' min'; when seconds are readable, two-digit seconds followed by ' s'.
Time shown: 10 h 20 min
